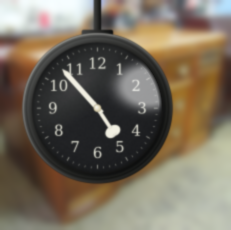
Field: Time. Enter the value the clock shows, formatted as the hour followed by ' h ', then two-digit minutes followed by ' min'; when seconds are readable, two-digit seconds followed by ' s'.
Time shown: 4 h 53 min
